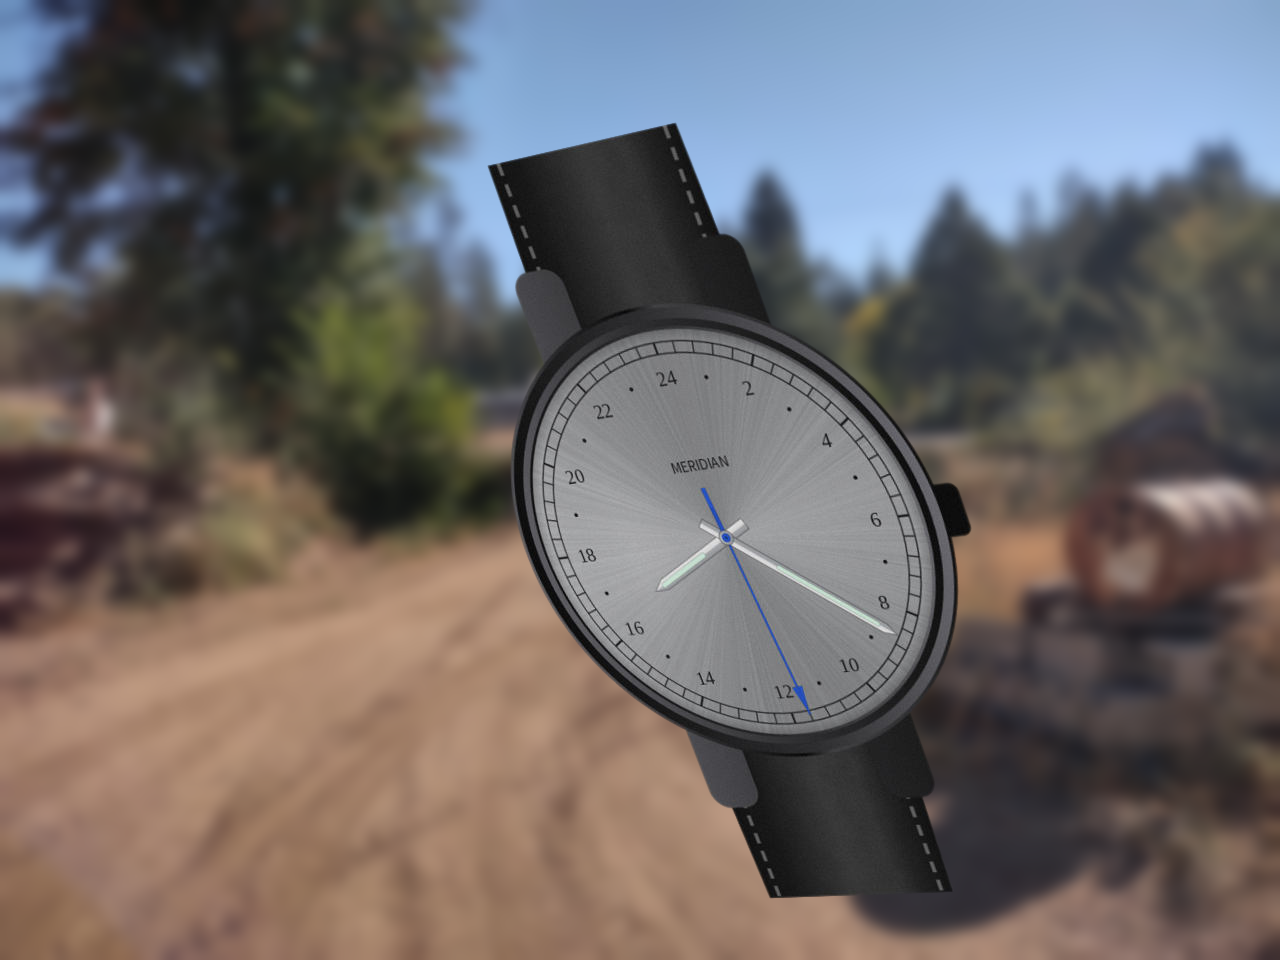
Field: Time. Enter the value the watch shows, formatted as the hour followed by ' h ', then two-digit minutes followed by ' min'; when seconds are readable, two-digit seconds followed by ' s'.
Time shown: 16 h 21 min 29 s
